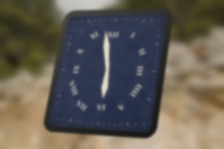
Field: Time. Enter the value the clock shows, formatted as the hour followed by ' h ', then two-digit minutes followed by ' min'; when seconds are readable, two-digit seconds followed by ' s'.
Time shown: 5 h 58 min
